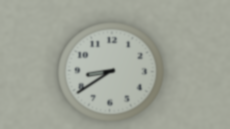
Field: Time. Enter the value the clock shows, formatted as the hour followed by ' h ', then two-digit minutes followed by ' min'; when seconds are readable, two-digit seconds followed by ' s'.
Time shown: 8 h 39 min
